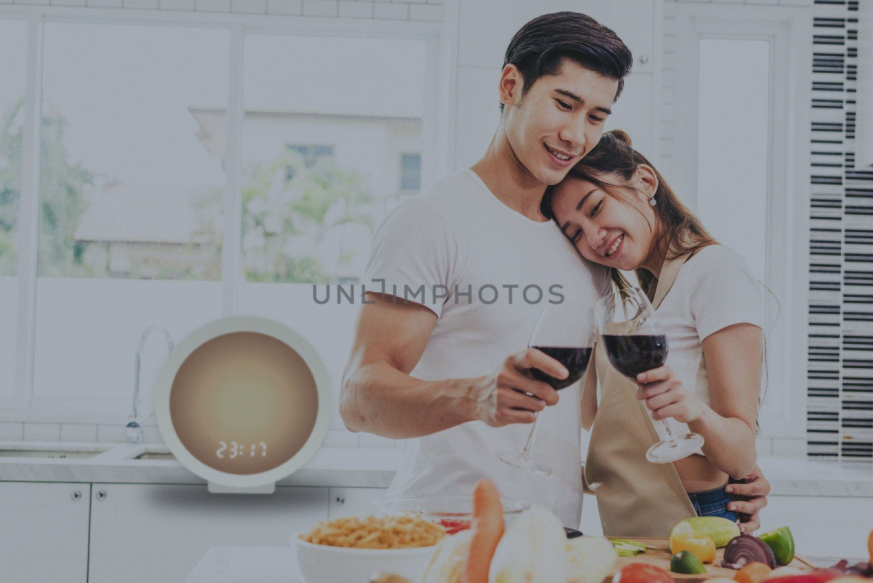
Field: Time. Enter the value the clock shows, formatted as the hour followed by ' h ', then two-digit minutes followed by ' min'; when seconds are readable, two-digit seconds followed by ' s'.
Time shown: 23 h 17 min
